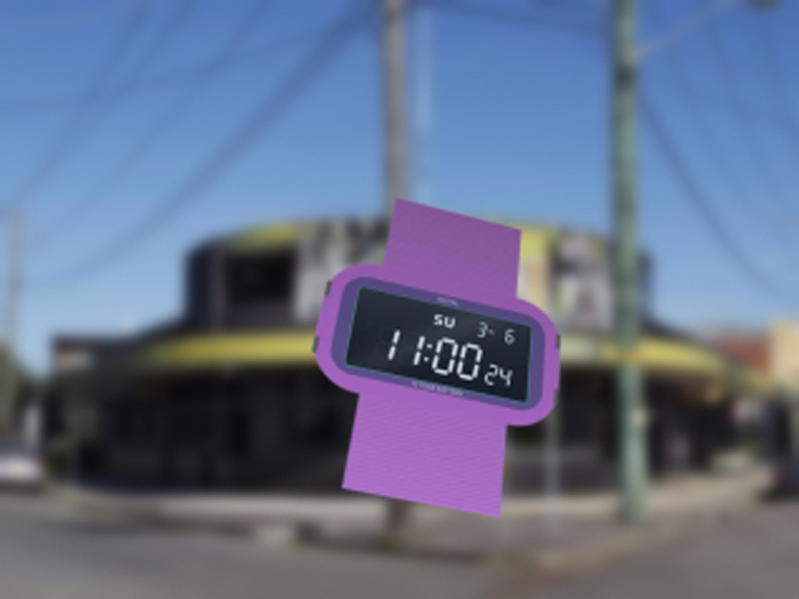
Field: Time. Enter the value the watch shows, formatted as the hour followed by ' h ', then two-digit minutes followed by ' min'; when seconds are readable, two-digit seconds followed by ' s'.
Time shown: 11 h 00 min 24 s
